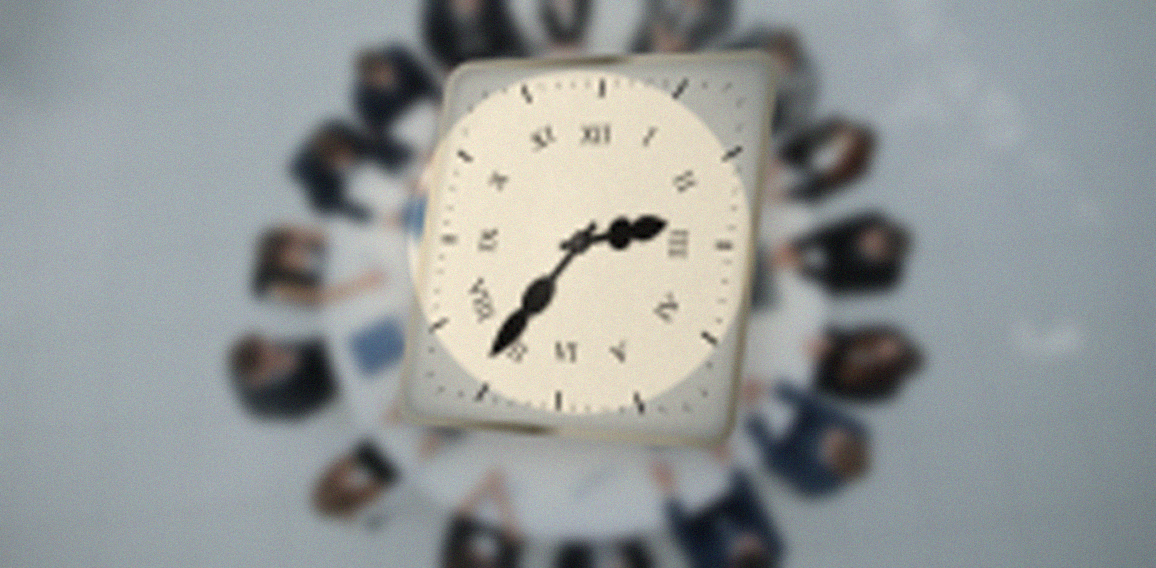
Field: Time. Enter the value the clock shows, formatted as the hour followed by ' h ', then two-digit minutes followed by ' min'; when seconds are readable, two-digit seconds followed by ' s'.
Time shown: 2 h 36 min
